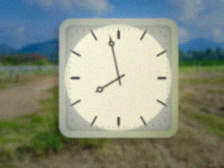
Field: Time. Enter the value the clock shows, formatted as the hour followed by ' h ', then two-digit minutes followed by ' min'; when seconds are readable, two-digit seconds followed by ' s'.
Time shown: 7 h 58 min
